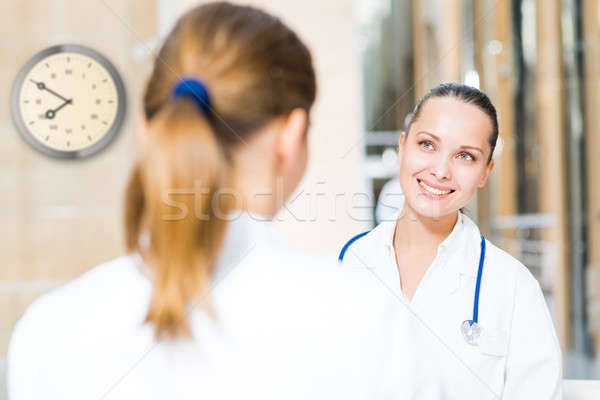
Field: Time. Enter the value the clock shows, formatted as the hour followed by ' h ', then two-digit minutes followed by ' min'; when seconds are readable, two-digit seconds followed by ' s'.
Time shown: 7 h 50 min
